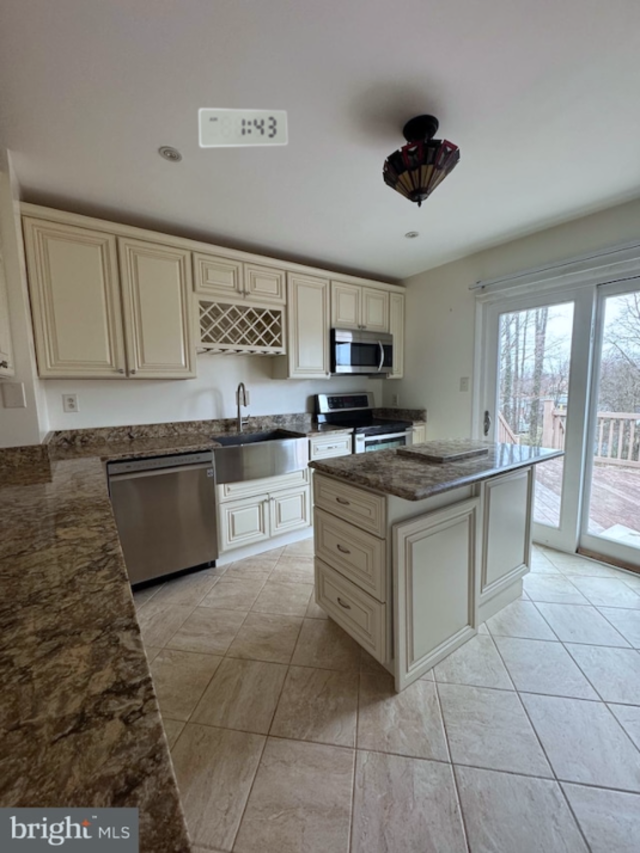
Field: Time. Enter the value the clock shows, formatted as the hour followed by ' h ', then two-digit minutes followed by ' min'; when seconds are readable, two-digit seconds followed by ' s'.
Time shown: 1 h 43 min
